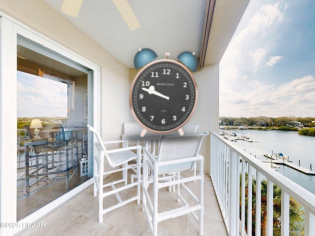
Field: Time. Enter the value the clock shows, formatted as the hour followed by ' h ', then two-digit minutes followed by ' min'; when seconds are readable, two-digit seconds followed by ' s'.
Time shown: 9 h 48 min
